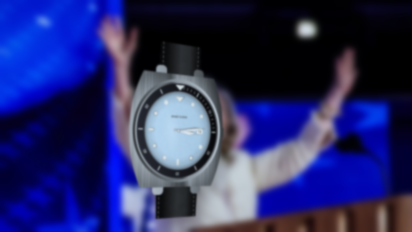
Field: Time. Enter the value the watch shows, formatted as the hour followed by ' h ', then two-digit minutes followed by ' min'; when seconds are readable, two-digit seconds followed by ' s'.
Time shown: 3 h 14 min
